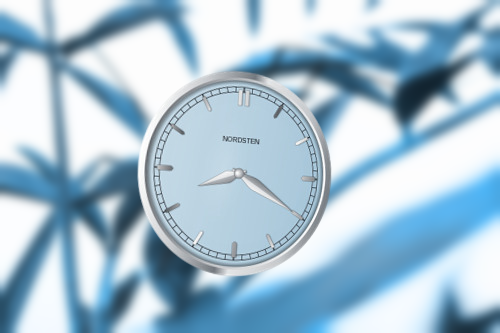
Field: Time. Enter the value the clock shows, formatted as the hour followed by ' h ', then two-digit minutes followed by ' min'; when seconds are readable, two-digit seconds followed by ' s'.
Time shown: 8 h 20 min
